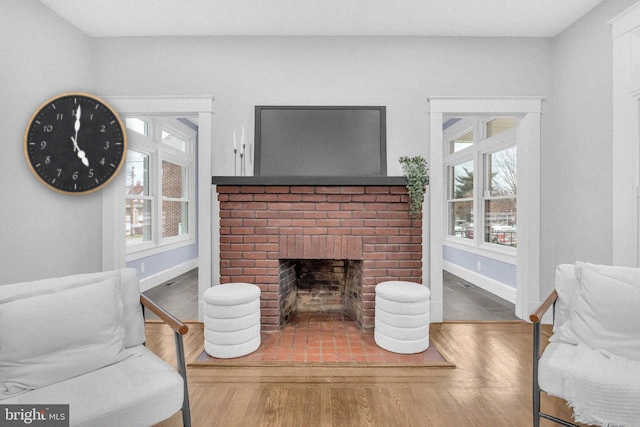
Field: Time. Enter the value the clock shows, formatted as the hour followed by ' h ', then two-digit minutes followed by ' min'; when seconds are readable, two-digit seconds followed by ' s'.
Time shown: 5 h 01 min
